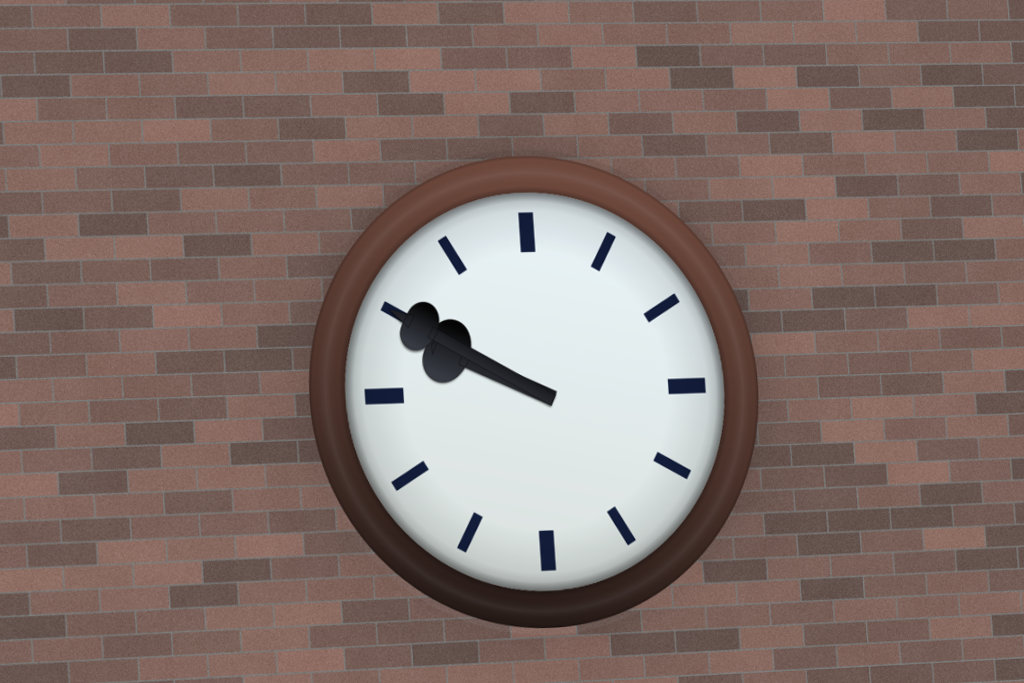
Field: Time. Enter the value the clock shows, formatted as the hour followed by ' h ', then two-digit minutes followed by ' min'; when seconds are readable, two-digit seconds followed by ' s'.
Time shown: 9 h 50 min
